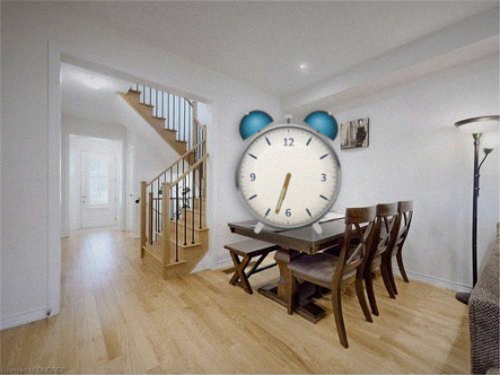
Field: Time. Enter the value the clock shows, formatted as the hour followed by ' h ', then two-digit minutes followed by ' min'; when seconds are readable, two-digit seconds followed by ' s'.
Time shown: 6 h 33 min
